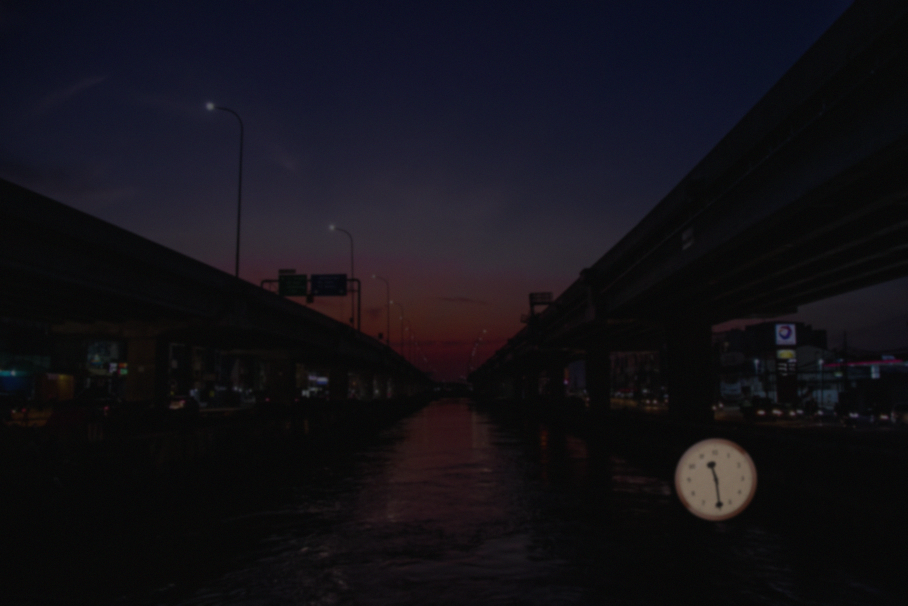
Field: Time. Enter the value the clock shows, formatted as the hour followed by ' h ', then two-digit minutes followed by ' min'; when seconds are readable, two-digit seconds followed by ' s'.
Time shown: 11 h 29 min
